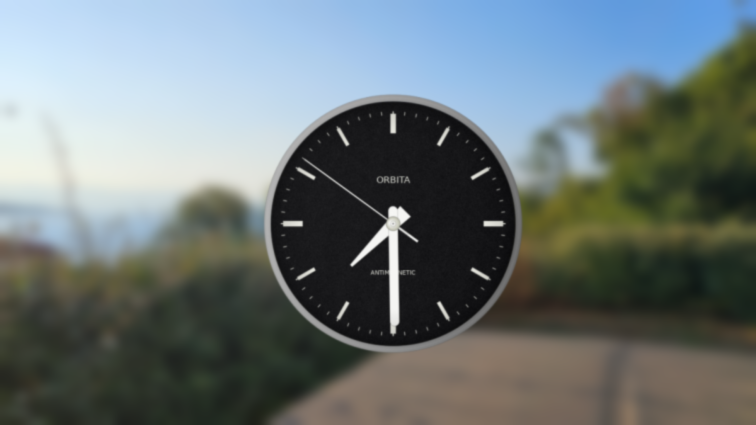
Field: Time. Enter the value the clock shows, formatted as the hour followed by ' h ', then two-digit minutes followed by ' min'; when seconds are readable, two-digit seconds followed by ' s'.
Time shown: 7 h 29 min 51 s
